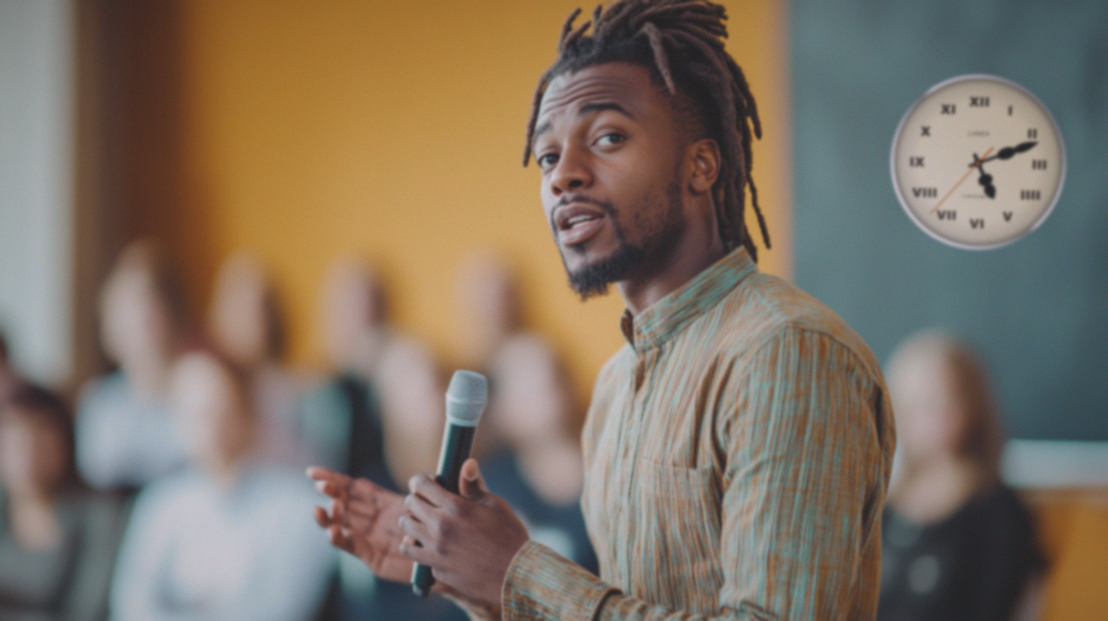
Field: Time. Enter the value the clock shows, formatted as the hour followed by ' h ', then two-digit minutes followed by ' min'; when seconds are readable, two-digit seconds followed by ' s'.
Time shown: 5 h 11 min 37 s
